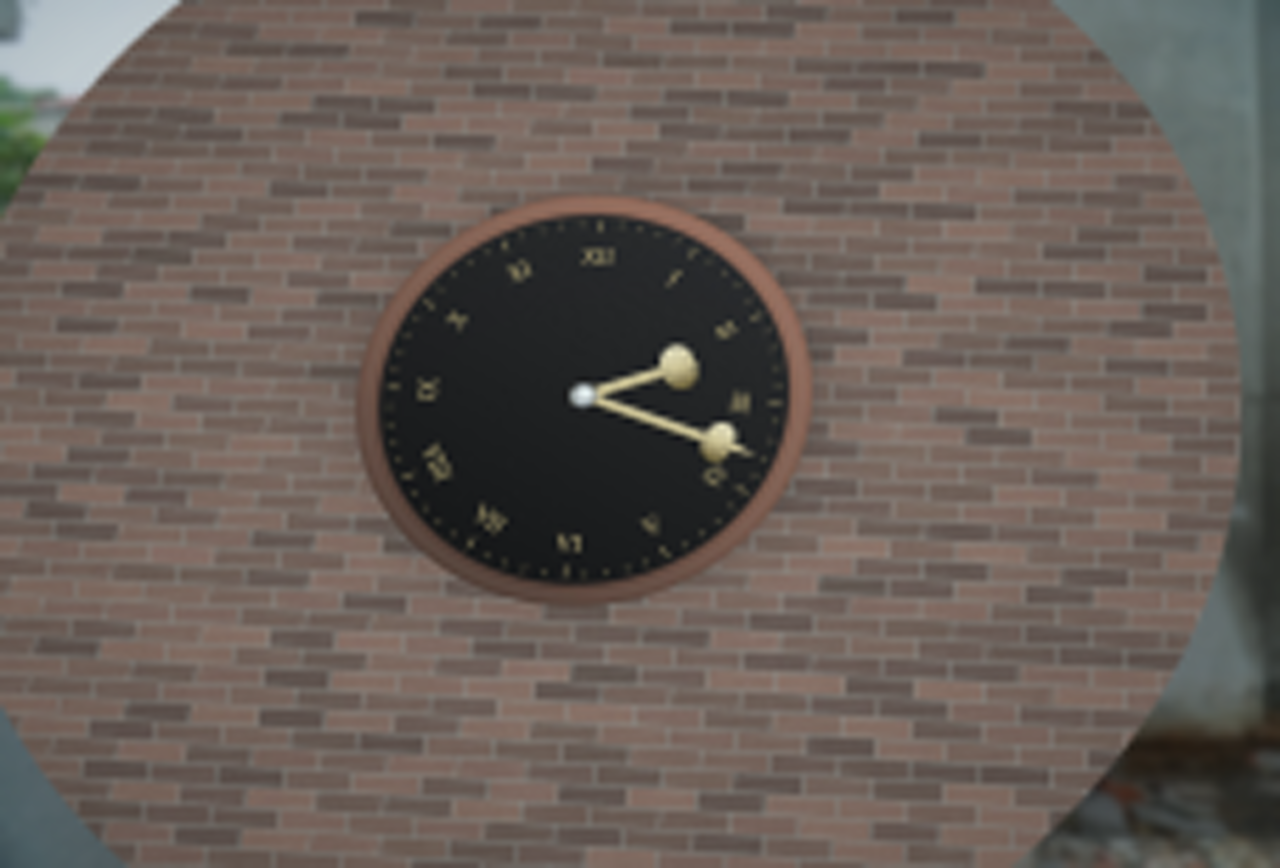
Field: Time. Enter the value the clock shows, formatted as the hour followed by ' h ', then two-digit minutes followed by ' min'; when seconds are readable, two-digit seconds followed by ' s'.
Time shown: 2 h 18 min
